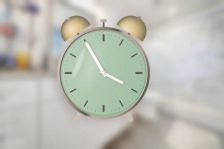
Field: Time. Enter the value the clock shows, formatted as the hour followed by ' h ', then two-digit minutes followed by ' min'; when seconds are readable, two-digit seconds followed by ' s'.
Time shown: 3 h 55 min
